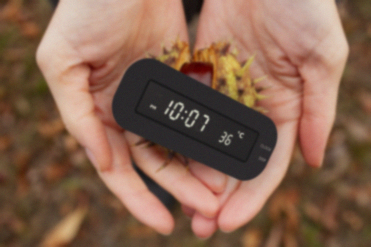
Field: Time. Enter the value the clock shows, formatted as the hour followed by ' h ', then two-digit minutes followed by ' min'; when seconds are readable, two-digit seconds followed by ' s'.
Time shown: 10 h 07 min
